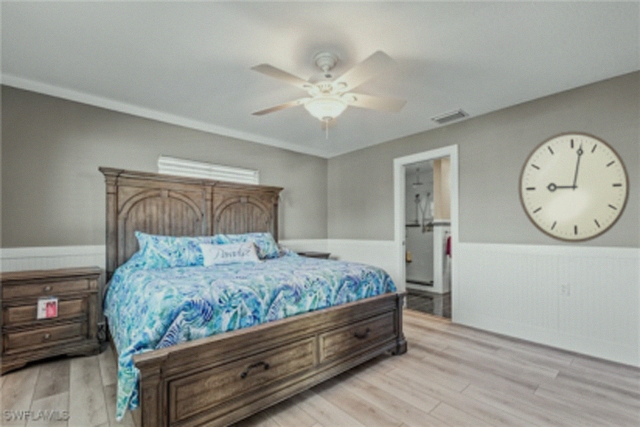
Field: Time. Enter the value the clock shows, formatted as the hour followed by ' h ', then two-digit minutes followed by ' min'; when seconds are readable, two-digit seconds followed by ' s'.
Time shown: 9 h 02 min
